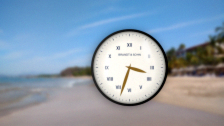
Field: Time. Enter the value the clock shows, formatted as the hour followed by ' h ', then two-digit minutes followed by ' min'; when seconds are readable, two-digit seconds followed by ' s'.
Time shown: 3 h 33 min
